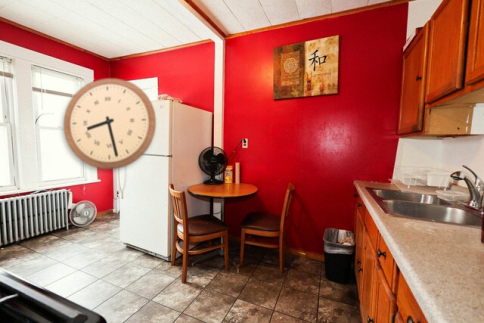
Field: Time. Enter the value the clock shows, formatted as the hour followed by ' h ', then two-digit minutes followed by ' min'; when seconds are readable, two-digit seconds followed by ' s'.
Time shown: 8 h 28 min
